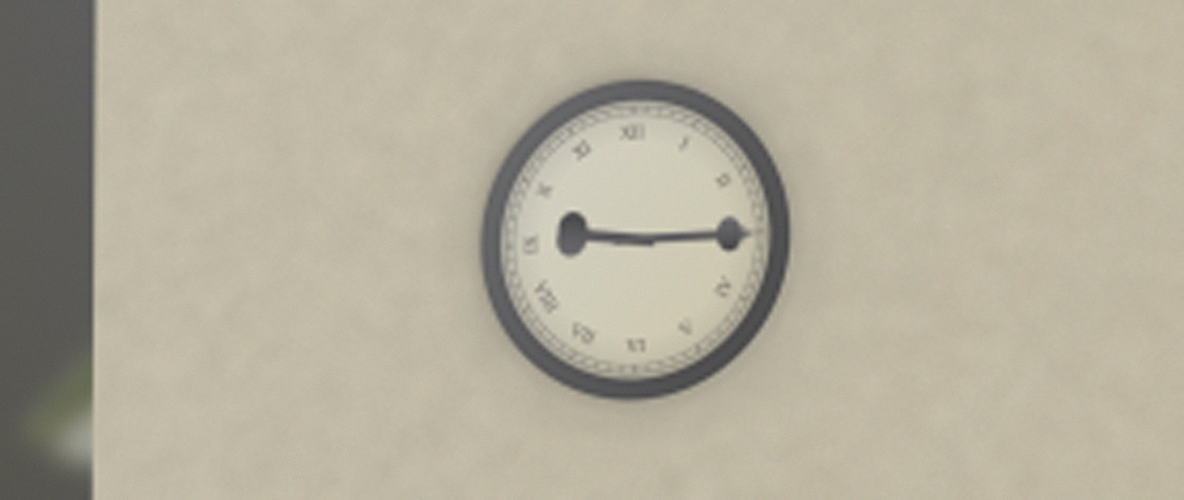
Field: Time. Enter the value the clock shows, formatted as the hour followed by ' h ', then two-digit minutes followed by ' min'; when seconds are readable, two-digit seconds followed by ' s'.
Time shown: 9 h 15 min
